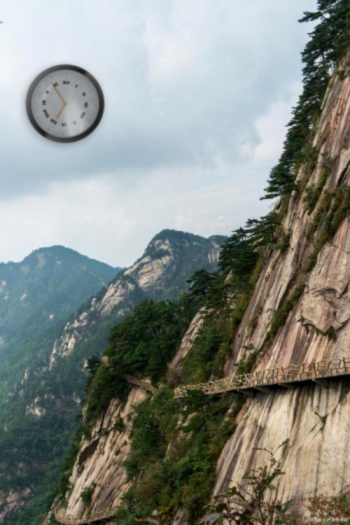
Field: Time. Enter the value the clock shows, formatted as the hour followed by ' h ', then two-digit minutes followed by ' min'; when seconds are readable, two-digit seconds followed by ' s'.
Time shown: 6 h 54 min
